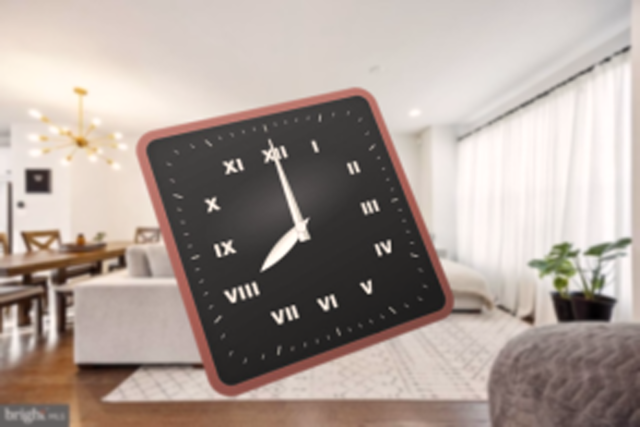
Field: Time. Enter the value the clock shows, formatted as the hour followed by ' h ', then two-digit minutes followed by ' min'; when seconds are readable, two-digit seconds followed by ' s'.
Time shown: 8 h 00 min
